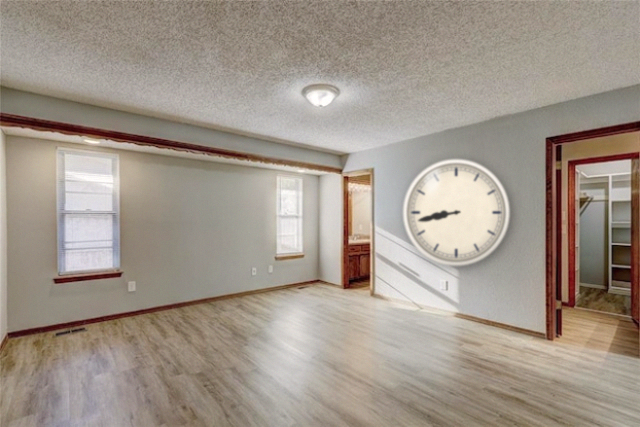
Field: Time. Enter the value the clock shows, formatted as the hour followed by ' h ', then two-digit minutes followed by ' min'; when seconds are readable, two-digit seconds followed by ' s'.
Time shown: 8 h 43 min
